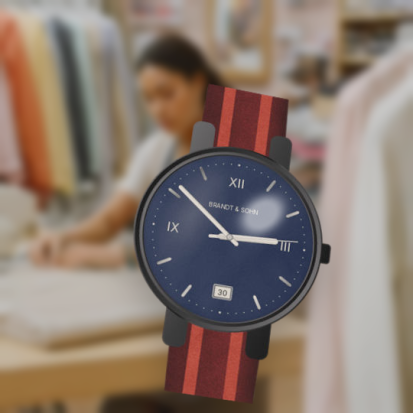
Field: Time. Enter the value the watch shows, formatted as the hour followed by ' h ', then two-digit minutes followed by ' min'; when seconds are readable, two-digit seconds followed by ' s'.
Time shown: 2 h 51 min 14 s
